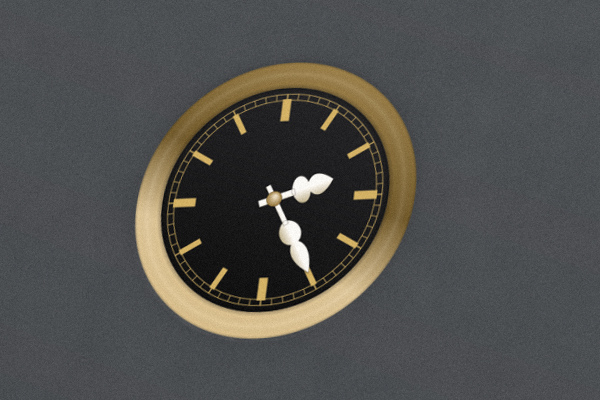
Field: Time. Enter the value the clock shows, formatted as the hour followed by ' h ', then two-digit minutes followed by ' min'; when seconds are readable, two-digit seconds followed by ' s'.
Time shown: 2 h 25 min
